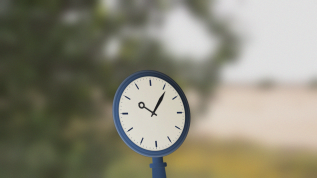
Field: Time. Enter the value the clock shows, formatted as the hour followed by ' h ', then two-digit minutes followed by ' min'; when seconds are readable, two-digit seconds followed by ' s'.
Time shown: 10 h 06 min
